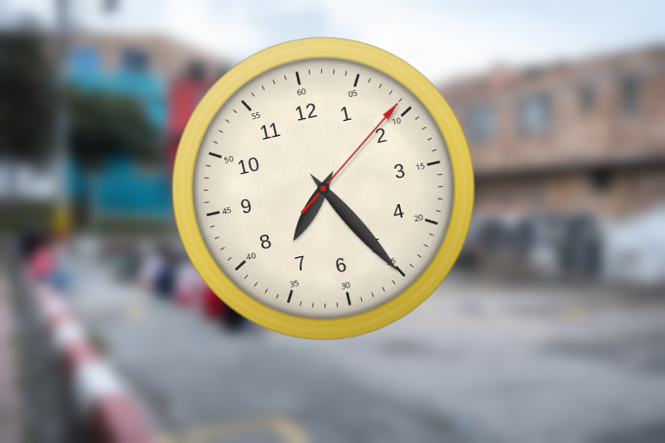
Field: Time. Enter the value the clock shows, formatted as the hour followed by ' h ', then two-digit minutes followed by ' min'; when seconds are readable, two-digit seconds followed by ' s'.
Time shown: 7 h 25 min 09 s
